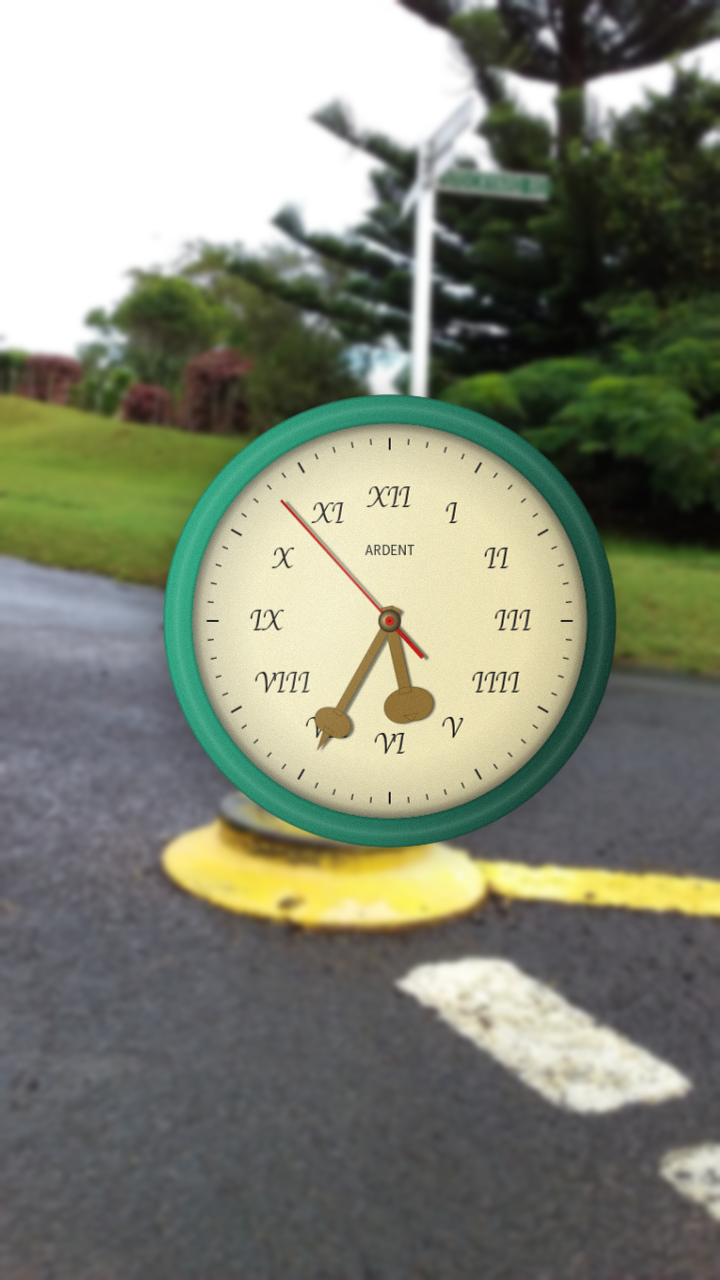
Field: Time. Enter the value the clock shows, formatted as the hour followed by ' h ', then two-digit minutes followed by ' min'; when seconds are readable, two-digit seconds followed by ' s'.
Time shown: 5 h 34 min 53 s
